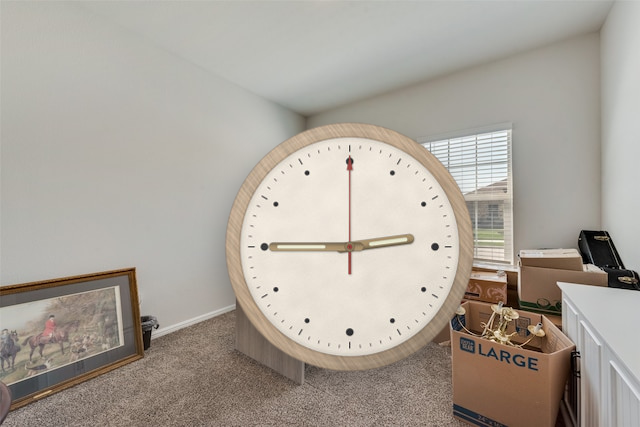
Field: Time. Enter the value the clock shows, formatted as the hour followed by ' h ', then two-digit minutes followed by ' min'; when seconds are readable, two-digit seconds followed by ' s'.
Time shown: 2 h 45 min 00 s
